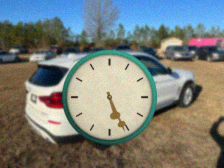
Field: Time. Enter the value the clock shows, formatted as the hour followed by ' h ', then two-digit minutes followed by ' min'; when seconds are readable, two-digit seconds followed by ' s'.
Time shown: 5 h 26 min
